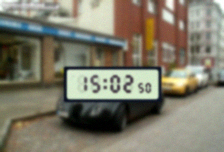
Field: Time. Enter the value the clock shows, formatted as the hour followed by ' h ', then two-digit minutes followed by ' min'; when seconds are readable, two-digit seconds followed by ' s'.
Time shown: 15 h 02 min 50 s
